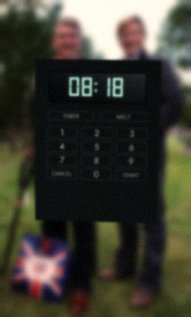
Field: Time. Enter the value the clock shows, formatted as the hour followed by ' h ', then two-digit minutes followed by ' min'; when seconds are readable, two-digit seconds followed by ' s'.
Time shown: 8 h 18 min
